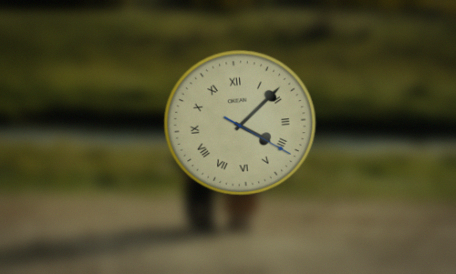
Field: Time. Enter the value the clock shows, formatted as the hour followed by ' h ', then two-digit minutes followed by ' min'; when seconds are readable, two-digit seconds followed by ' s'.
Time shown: 4 h 08 min 21 s
